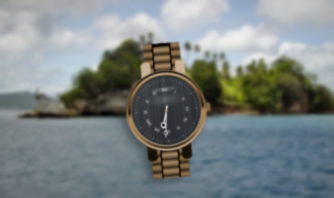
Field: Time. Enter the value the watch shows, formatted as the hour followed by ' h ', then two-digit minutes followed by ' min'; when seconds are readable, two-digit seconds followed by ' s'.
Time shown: 6 h 31 min
